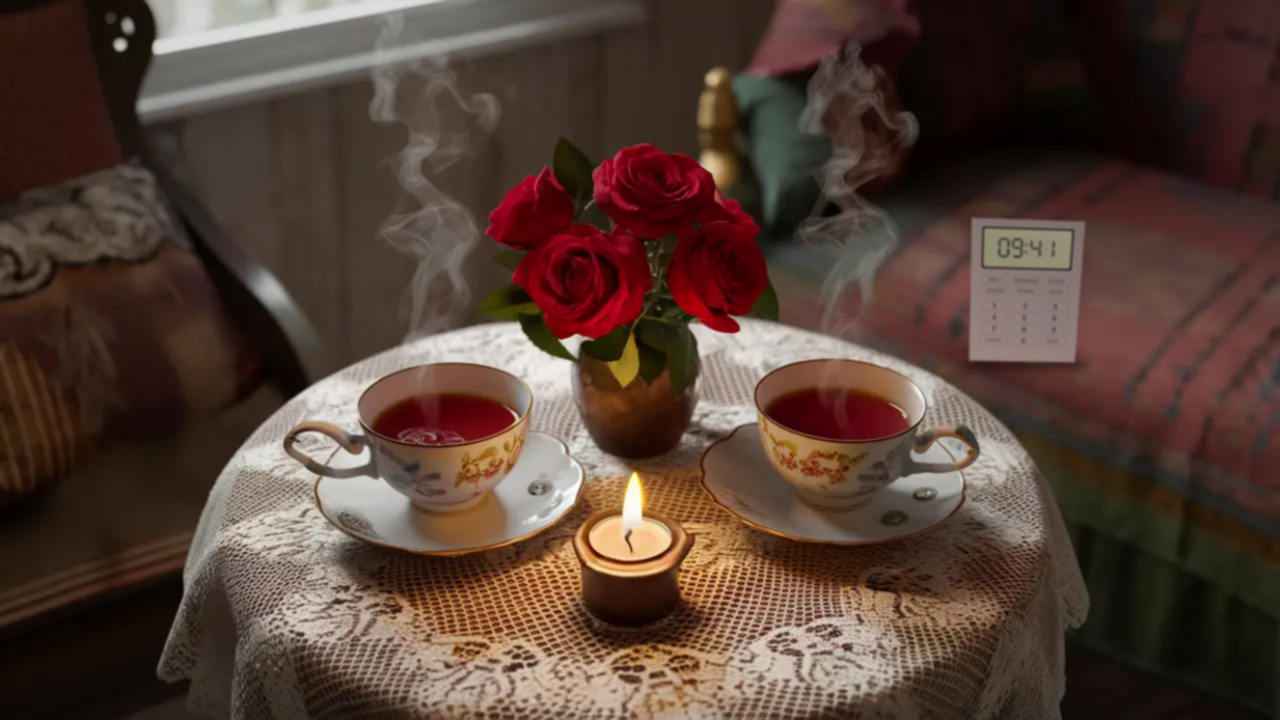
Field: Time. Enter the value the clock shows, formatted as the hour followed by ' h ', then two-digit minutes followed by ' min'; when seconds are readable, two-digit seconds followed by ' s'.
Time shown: 9 h 41 min
